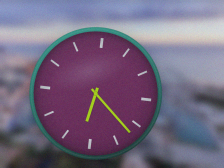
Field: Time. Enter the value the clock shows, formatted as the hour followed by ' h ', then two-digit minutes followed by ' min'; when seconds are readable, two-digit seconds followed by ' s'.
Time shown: 6 h 22 min
